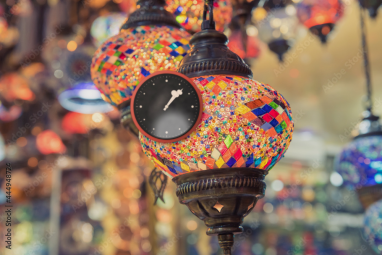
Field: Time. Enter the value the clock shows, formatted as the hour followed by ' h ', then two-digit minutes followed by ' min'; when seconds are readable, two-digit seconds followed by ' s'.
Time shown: 1 h 07 min
